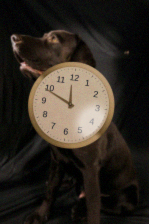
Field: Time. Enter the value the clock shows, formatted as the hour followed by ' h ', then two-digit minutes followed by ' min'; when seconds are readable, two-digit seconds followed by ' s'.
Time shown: 11 h 49 min
